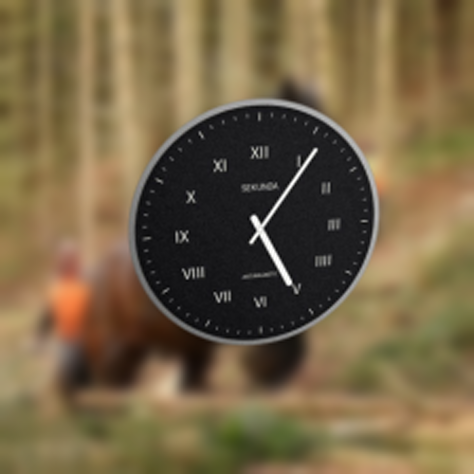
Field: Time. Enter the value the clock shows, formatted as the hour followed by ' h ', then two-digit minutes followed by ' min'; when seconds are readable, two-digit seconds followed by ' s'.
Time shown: 5 h 06 min
